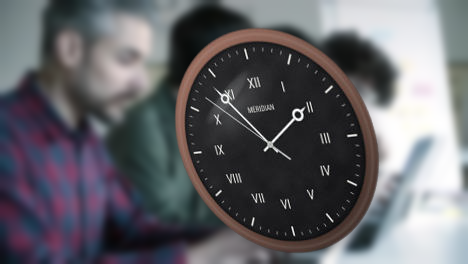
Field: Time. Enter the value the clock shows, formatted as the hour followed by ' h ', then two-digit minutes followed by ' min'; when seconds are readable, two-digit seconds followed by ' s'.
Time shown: 1 h 53 min 52 s
